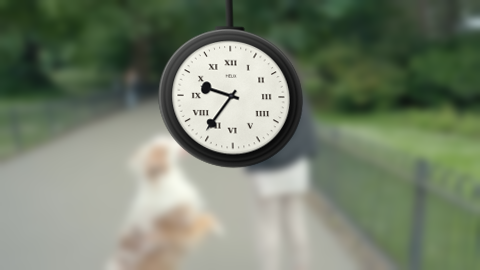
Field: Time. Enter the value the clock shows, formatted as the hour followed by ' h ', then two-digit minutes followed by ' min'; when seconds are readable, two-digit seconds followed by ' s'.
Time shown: 9 h 36 min
